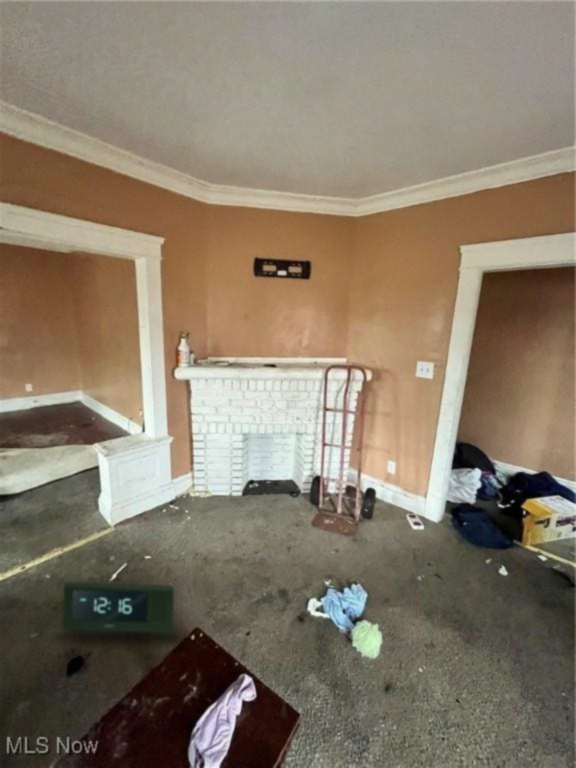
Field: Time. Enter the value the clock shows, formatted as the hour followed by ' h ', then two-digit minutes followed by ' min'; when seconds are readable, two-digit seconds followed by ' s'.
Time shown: 12 h 16 min
